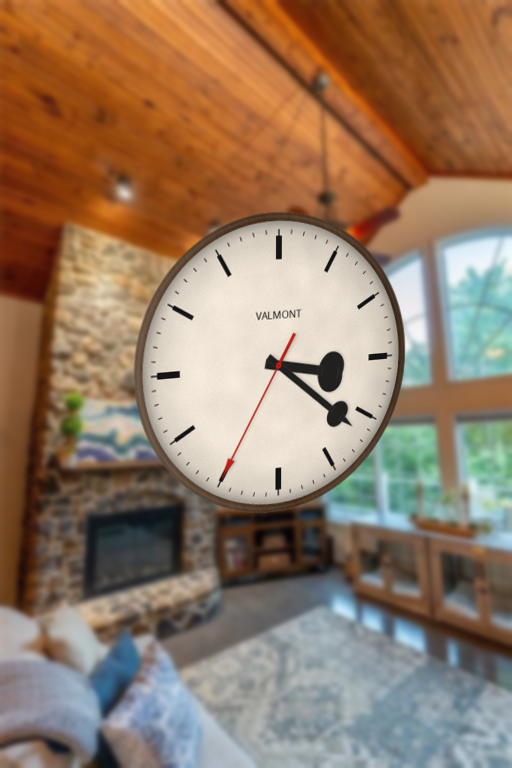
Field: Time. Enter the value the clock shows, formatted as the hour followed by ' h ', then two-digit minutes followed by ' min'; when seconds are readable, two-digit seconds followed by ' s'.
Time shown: 3 h 21 min 35 s
